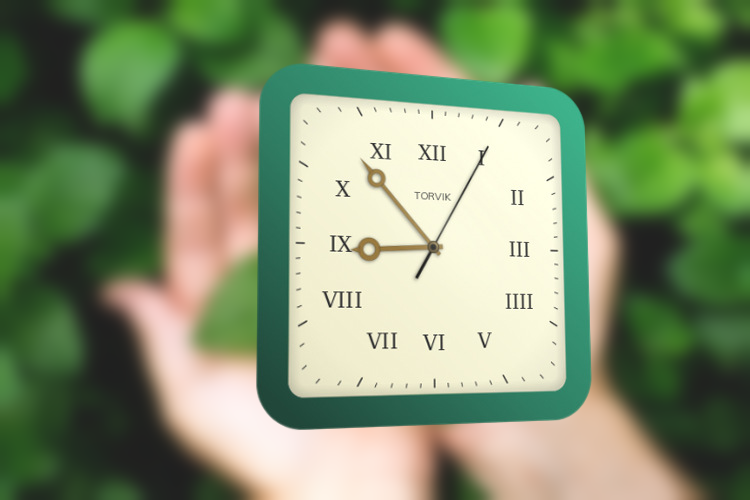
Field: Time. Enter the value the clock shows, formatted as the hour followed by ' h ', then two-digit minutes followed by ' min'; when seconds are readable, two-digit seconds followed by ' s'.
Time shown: 8 h 53 min 05 s
